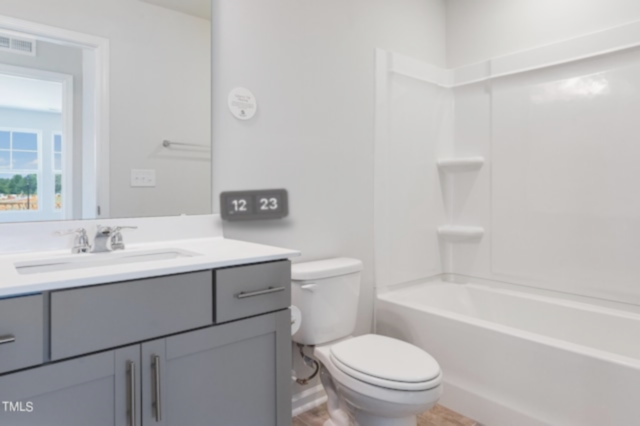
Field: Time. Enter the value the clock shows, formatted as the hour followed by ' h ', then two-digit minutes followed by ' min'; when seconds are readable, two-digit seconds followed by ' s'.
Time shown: 12 h 23 min
